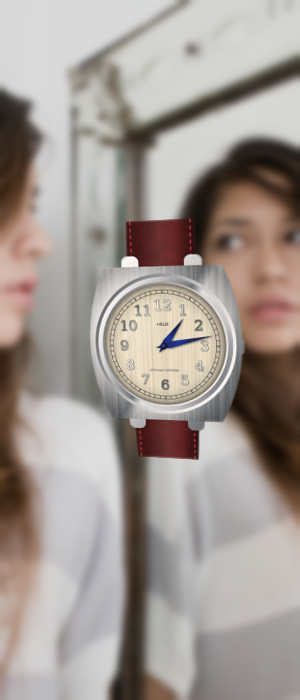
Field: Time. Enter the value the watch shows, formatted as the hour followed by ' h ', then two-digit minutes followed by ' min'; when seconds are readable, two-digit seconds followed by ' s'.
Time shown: 1 h 13 min
